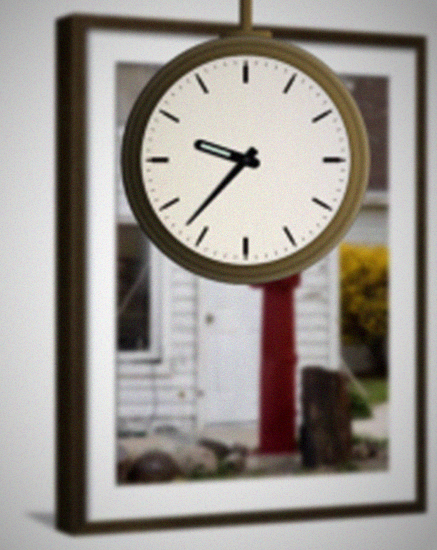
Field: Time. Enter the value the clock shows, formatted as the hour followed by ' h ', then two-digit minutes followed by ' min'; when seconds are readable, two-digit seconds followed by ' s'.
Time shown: 9 h 37 min
